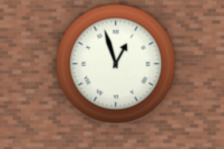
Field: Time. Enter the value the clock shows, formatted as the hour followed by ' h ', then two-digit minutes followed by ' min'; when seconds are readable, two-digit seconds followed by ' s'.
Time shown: 12 h 57 min
